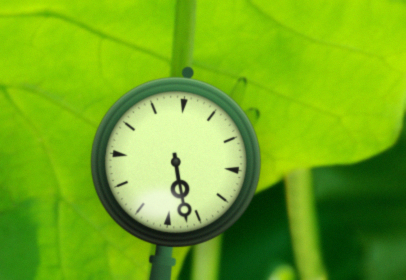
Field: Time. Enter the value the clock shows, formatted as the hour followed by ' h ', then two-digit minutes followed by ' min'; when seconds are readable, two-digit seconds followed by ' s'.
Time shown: 5 h 27 min
